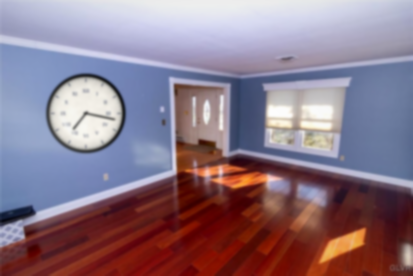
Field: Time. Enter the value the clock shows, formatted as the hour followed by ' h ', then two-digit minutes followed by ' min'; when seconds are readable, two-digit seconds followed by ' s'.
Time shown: 7 h 17 min
